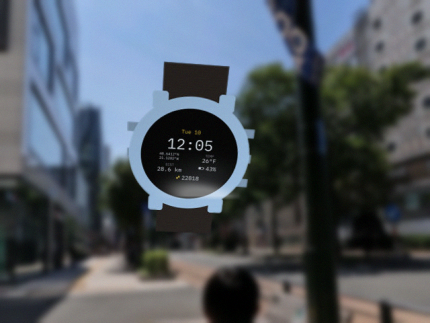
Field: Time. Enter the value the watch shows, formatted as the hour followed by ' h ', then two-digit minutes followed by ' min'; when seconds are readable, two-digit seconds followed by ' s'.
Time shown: 12 h 05 min
